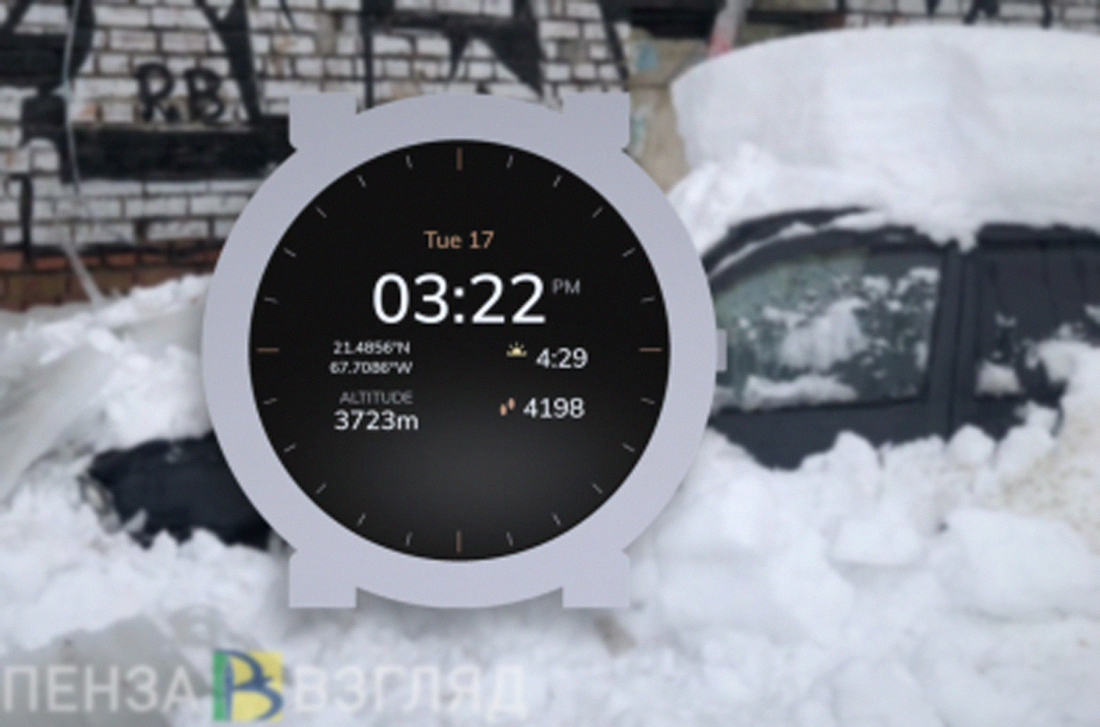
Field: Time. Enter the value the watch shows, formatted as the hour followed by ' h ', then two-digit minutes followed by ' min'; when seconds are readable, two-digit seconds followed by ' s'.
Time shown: 3 h 22 min
